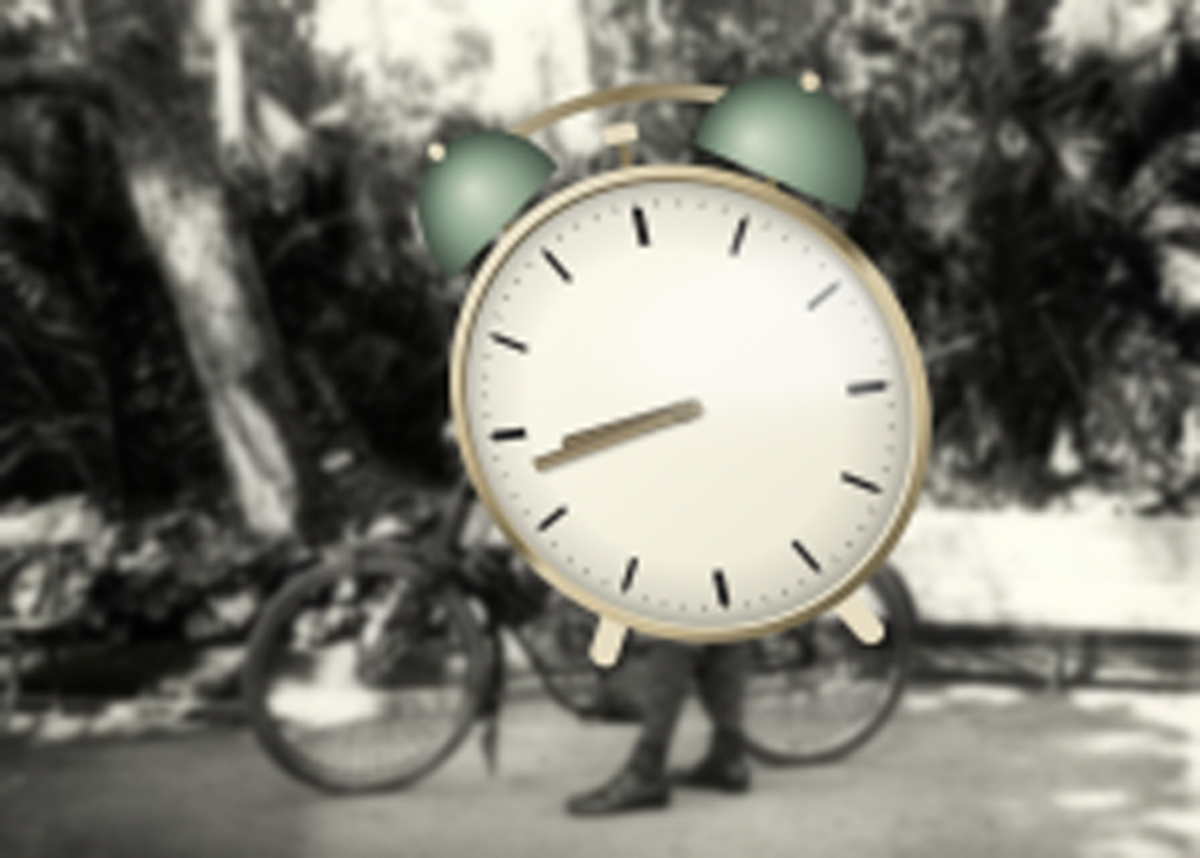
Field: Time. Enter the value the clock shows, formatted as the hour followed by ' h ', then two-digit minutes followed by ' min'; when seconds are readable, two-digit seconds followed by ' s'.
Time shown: 8 h 43 min
